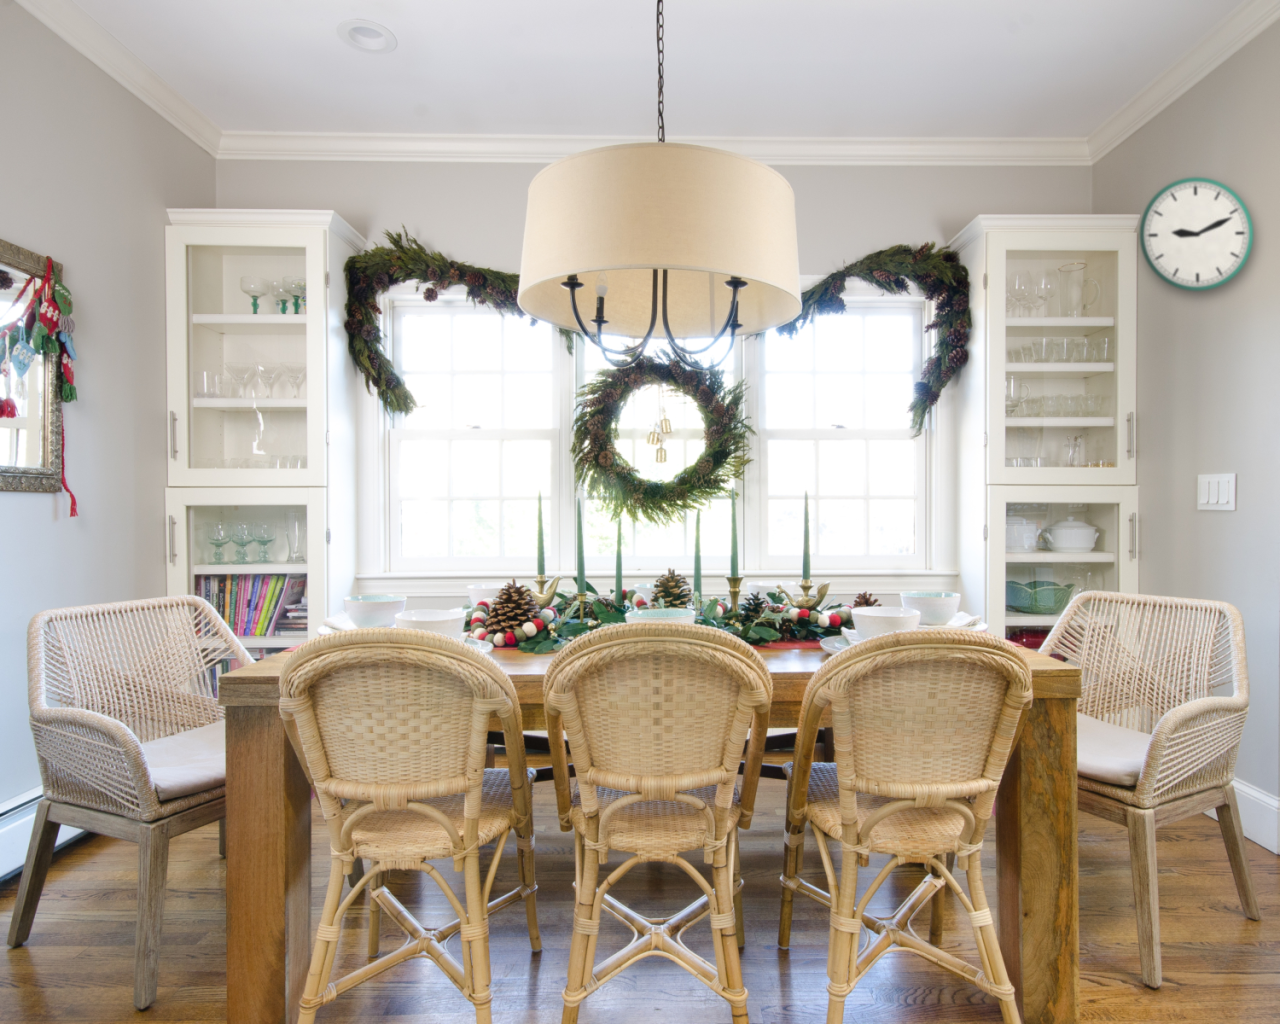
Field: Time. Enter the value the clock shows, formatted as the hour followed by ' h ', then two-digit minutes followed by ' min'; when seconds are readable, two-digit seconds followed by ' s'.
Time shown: 9 h 11 min
